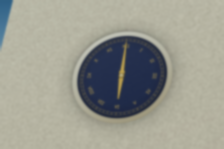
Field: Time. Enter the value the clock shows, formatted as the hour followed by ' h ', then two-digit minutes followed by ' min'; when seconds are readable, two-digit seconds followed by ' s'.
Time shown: 6 h 00 min
